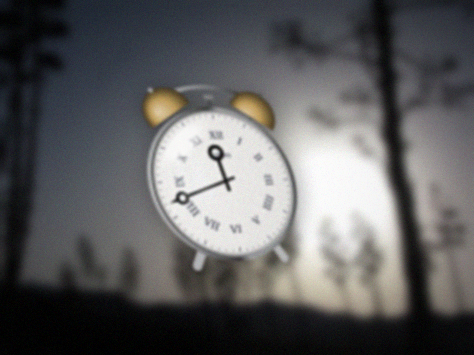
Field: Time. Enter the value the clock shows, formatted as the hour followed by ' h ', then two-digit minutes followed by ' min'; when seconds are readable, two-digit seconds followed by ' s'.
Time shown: 11 h 42 min
